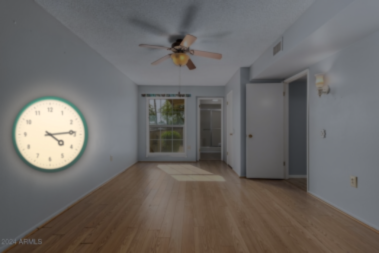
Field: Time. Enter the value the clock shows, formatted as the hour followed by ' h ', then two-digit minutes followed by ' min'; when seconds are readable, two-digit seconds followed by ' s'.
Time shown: 4 h 14 min
